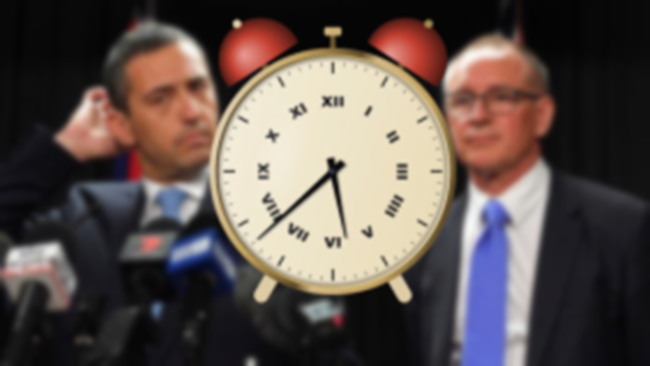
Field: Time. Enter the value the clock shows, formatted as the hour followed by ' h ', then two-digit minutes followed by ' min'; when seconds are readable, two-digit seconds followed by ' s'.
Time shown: 5 h 38 min
